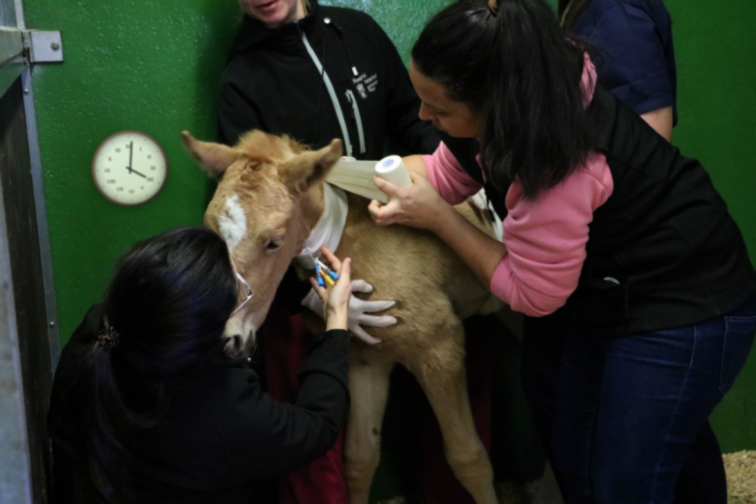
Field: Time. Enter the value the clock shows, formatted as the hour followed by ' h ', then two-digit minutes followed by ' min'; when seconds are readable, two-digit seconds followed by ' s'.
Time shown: 4 h 01 min
